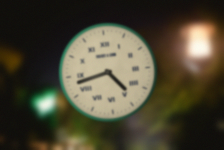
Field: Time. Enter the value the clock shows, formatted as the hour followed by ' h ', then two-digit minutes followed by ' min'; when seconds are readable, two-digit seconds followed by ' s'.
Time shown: 4 h 43 min
